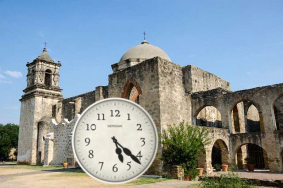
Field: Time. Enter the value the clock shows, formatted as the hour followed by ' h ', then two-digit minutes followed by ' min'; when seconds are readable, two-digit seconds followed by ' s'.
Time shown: 5 h 22 min
